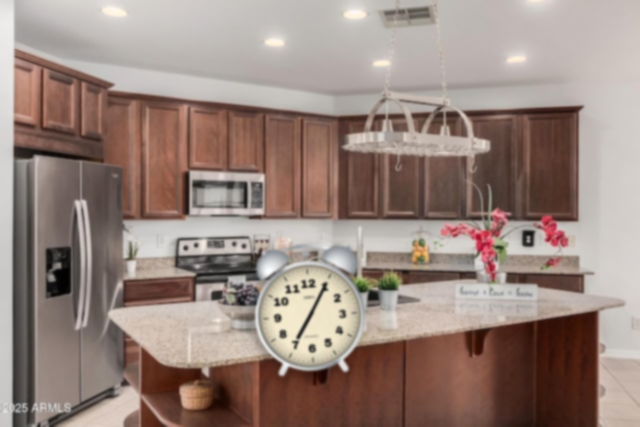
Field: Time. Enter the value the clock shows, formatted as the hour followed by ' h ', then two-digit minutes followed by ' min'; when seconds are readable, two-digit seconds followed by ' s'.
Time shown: 7 h 05 min
